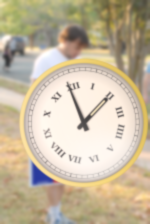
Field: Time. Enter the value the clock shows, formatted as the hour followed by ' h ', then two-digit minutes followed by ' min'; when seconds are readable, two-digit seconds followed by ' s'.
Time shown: 1 h 59 min
